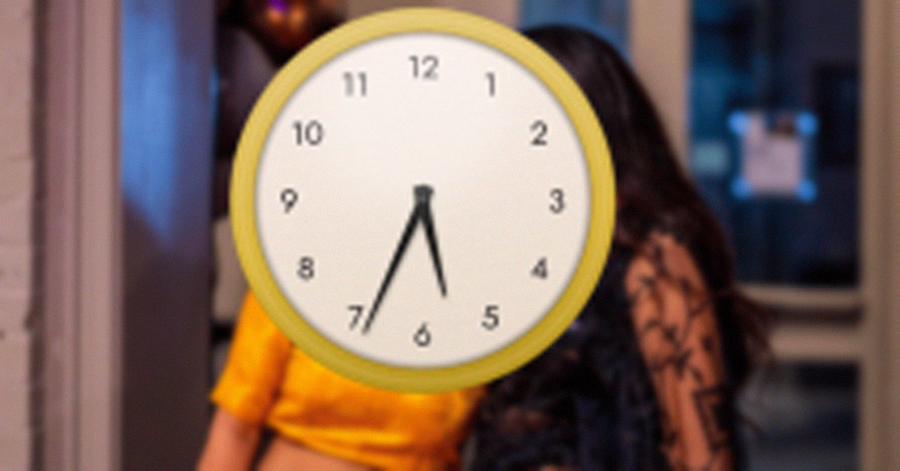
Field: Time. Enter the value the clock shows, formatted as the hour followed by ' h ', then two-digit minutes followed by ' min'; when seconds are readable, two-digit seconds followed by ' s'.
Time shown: 5 h 34 min
